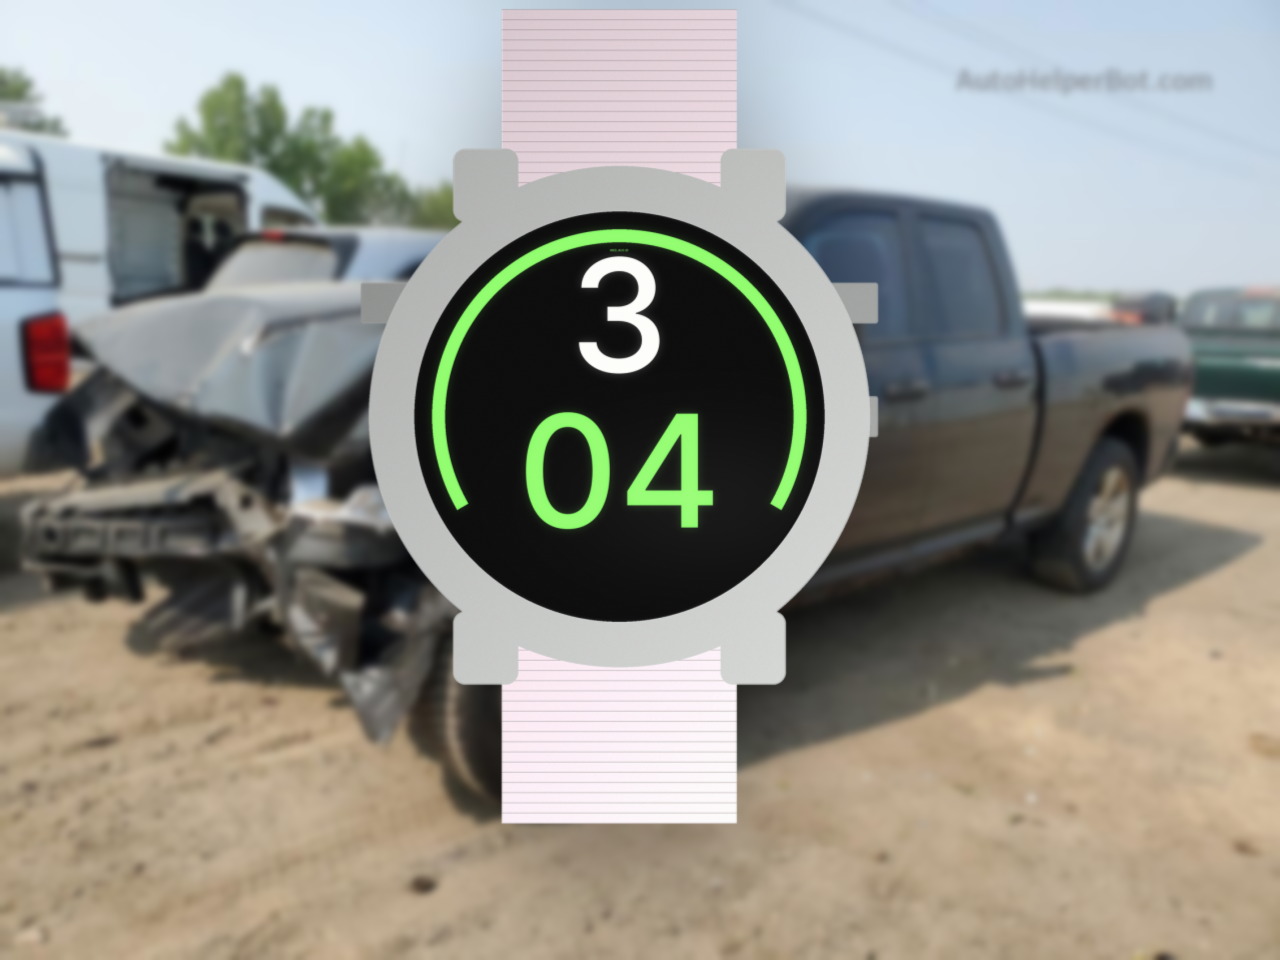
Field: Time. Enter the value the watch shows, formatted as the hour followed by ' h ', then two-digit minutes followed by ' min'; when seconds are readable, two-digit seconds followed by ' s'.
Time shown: 3 h 04 min
